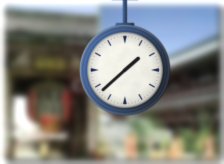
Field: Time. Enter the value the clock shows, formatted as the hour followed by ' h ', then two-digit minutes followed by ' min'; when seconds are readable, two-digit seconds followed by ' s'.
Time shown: 1 h 38 min
